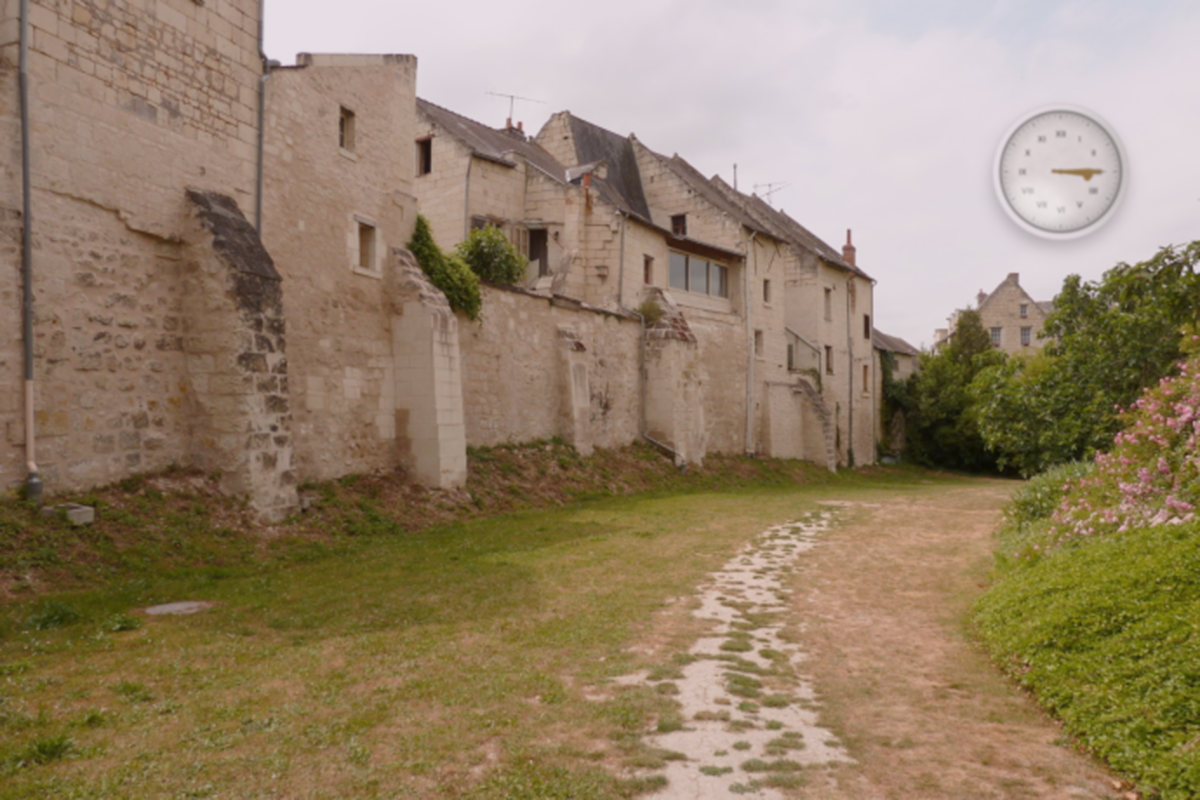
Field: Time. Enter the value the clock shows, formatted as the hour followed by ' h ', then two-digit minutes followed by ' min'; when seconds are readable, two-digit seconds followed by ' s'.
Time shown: 3 h 15 min
